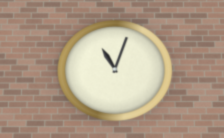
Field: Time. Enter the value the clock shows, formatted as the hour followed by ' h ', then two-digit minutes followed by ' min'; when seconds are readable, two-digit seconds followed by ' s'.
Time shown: 11 h 03 min
